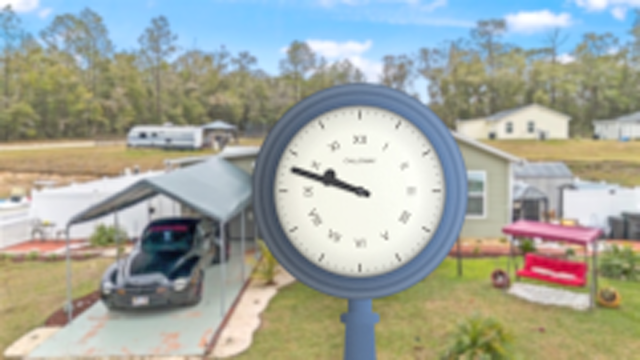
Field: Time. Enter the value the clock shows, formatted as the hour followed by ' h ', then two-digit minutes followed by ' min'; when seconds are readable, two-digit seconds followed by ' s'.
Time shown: 9 h 48 min
